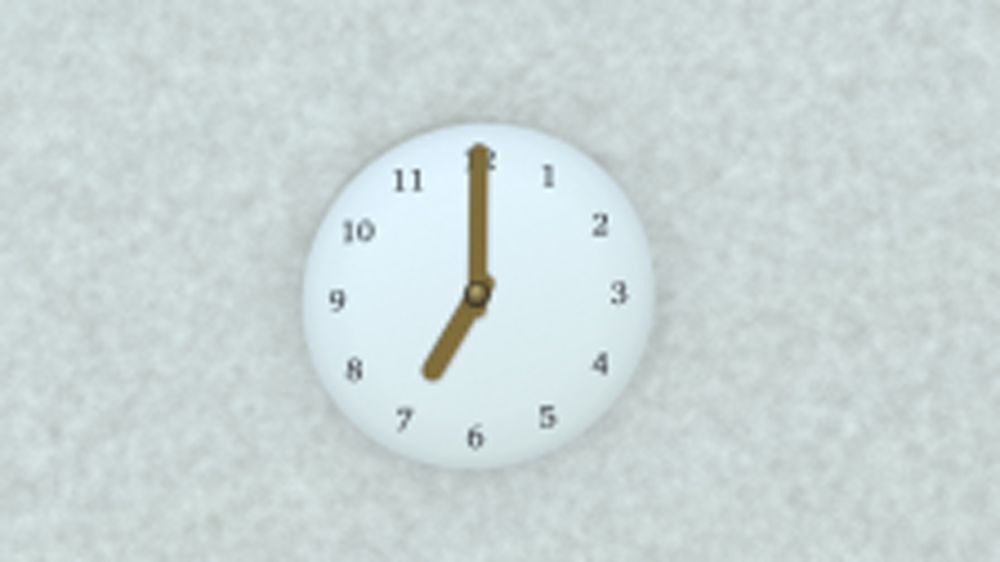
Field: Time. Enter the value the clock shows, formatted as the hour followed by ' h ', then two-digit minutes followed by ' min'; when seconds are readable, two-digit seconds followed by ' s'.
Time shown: 7 h 00 min
